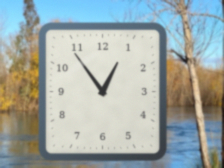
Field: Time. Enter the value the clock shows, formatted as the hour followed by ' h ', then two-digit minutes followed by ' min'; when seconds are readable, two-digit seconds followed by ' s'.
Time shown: 12 h 54 min
